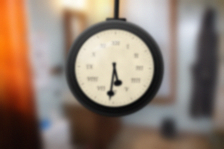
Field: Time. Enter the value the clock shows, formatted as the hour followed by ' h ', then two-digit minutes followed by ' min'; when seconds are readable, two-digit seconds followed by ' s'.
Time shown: 5 h 31 min
